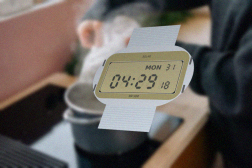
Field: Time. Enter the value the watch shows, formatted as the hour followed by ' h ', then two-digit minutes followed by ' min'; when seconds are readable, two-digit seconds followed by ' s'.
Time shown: 4 h 29 min 18 s
